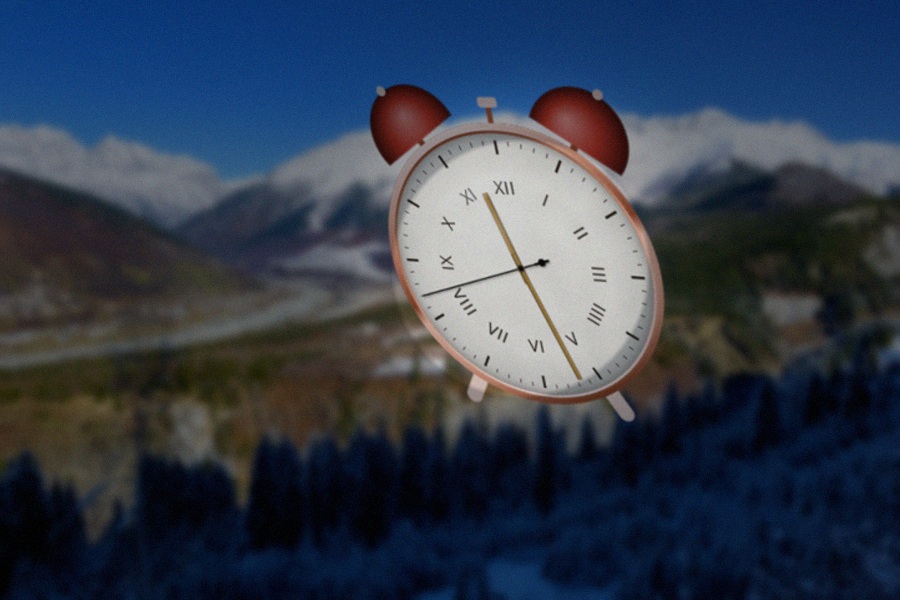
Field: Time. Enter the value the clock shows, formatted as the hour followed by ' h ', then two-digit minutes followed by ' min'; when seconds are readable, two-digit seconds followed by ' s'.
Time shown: 11 h 26 min 42 s
